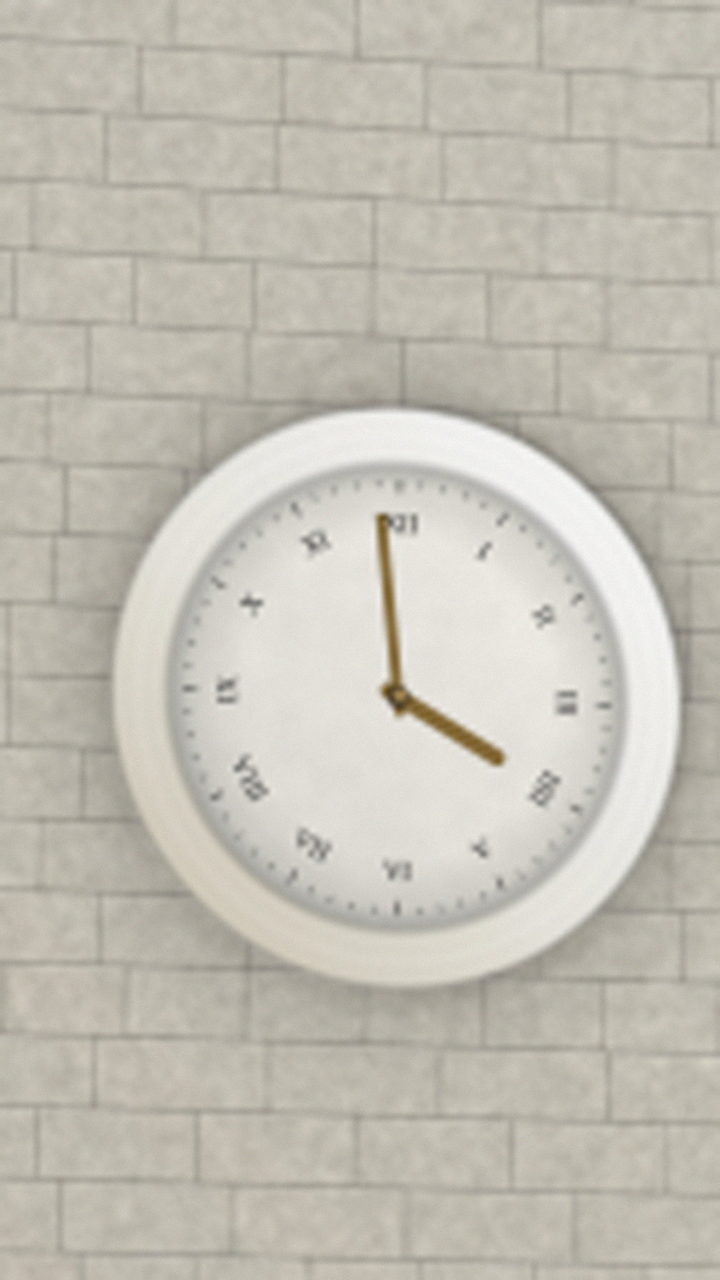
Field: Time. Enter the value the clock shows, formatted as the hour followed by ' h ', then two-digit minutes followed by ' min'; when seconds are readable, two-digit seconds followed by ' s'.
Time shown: 3 h 59 min
